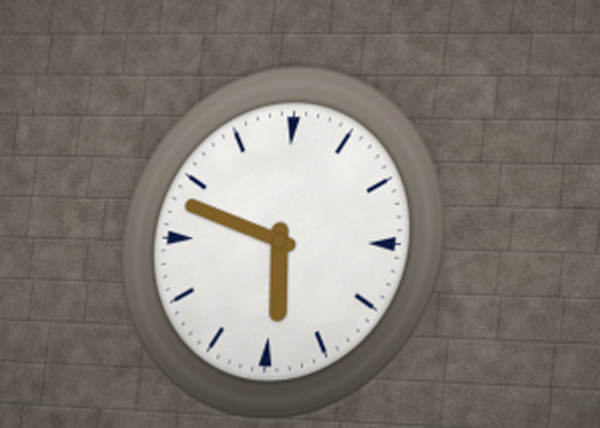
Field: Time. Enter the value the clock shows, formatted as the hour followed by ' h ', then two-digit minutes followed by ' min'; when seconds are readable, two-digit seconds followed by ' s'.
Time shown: 5 h 48 min
